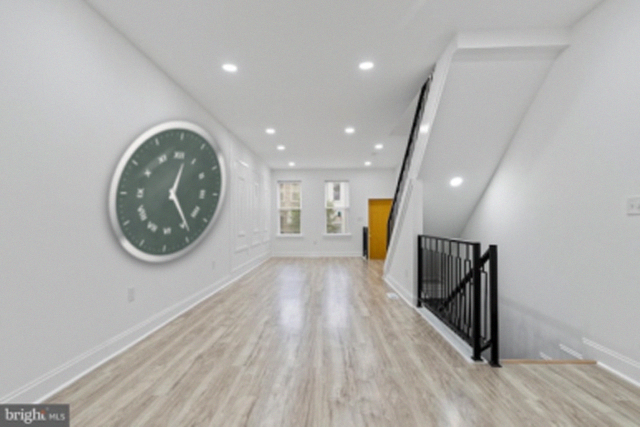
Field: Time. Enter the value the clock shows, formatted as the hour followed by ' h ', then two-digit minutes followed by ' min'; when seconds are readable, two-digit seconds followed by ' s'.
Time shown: 12 h 24 min
